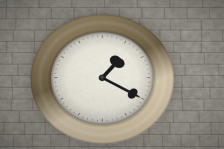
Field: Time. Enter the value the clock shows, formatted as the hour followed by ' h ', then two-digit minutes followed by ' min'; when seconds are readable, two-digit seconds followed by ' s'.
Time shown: 1 h 20 min
